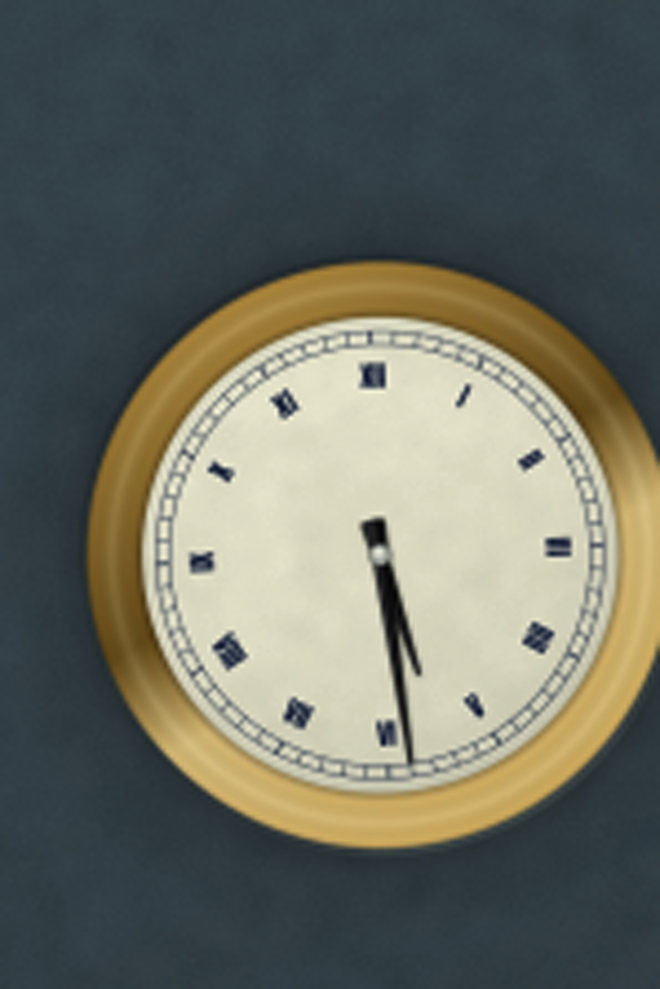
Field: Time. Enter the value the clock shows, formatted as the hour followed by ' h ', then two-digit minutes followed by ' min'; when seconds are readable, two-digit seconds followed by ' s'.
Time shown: 5 h 29 min
